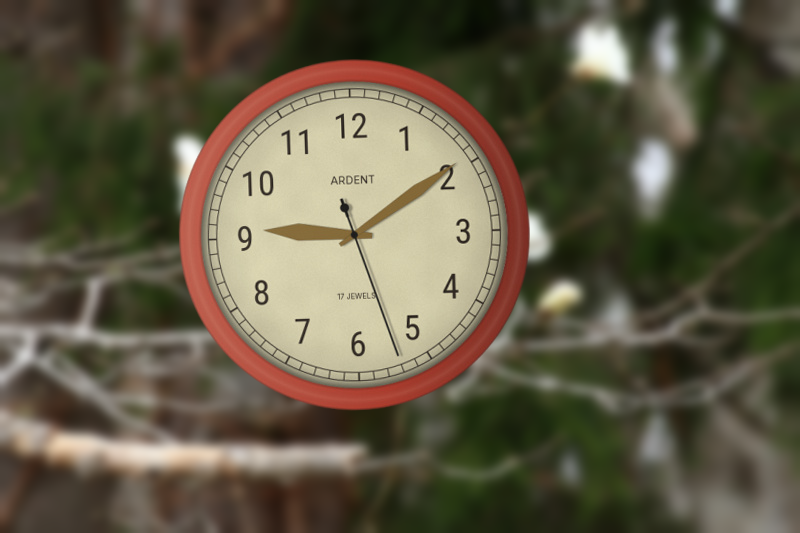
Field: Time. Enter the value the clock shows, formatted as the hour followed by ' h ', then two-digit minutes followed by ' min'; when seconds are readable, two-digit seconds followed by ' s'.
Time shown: 9 h 09 min 27 s
